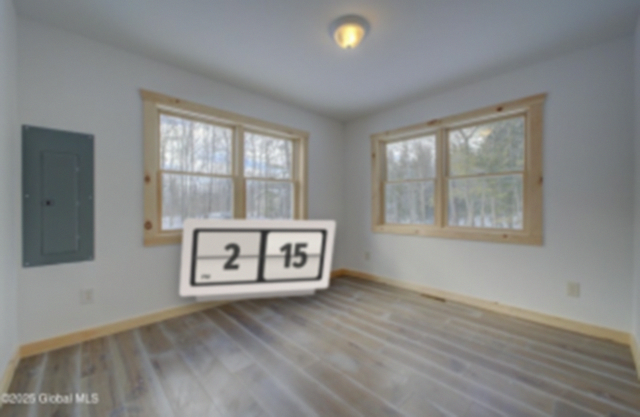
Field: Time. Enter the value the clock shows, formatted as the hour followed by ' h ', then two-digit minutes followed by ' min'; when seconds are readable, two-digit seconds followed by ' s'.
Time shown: 2 h 15 min
